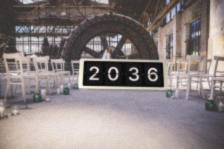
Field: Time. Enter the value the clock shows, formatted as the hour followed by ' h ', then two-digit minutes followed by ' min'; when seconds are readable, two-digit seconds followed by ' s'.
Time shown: 20 h 36 min
